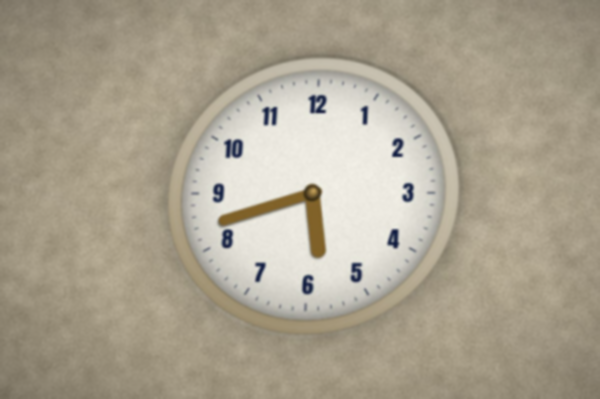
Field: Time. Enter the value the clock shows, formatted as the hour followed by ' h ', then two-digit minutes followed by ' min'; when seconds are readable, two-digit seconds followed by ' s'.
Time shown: 5 h 42 min
